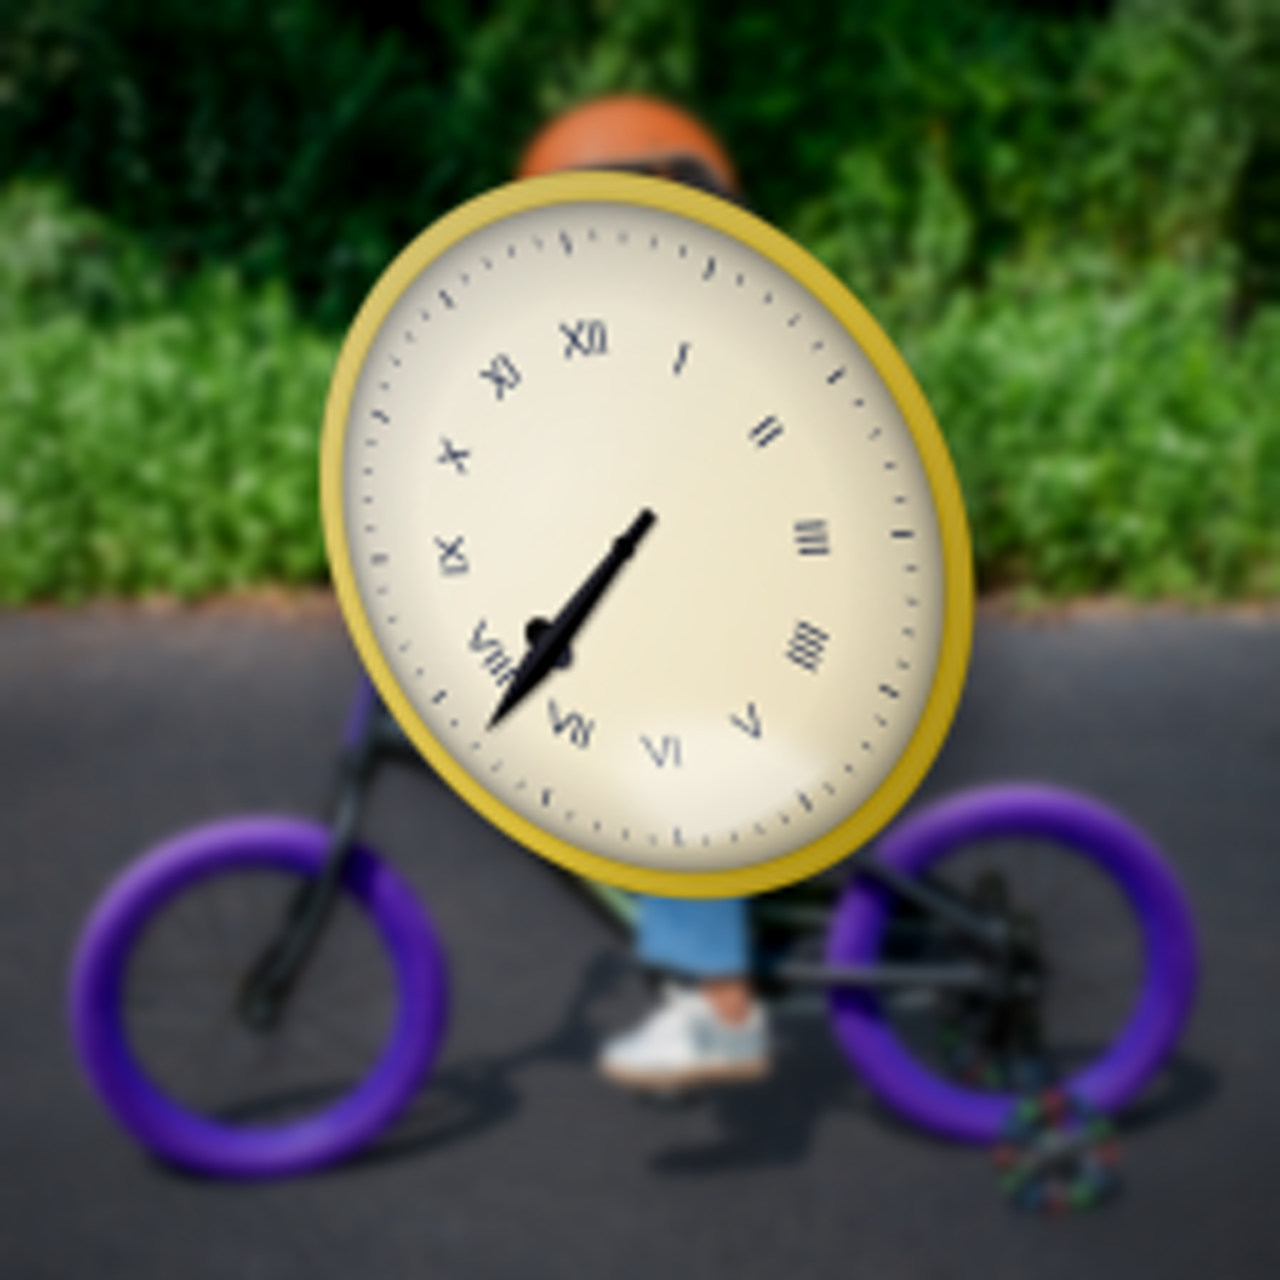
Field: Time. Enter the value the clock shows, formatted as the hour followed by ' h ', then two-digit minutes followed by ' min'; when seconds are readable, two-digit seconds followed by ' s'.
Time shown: 7 h 38 min
